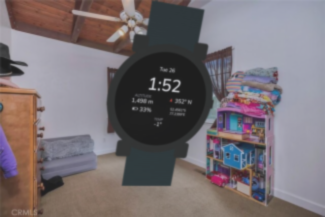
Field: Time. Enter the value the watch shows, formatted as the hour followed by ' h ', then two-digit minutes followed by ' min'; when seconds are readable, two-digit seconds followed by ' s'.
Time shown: 1 h 52 min
